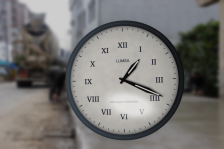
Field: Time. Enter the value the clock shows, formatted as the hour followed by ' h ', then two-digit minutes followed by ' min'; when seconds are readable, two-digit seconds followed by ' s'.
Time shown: 1 h 19 min
